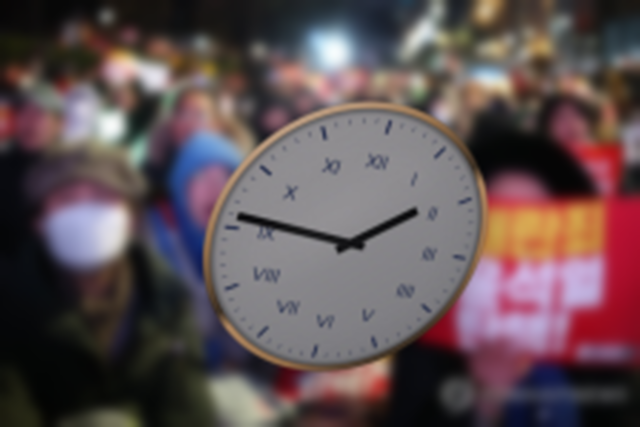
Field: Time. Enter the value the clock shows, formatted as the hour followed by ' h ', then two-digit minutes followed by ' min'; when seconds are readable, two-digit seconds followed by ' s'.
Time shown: 1 h 46 min
